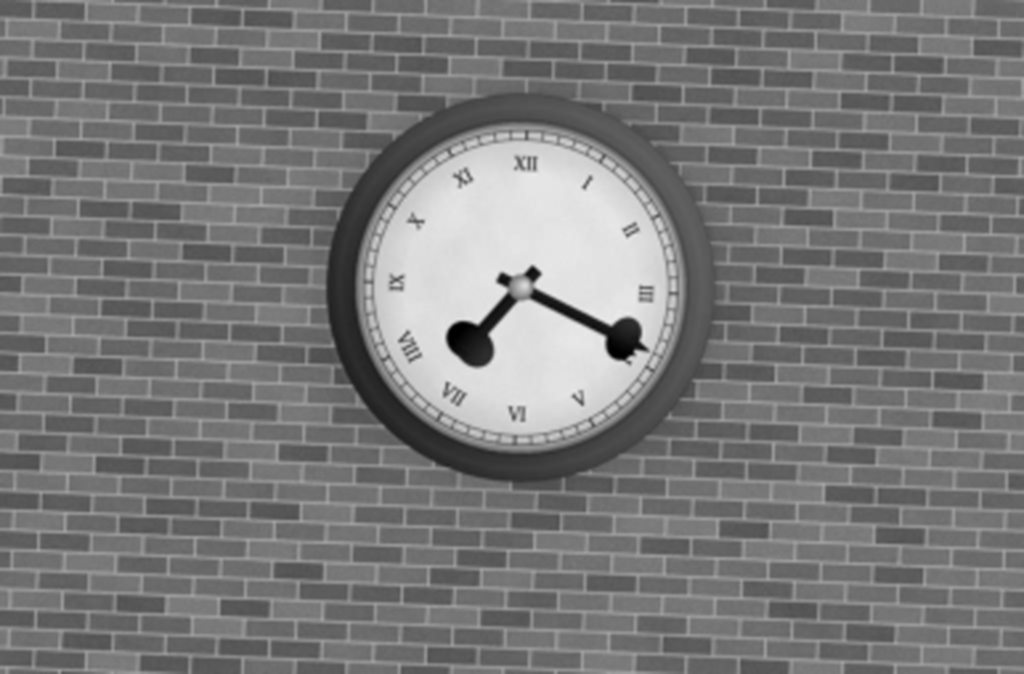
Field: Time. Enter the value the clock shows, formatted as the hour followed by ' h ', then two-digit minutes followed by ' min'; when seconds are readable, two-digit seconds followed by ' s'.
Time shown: 7 h 19 min
